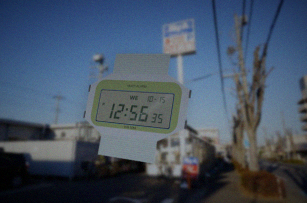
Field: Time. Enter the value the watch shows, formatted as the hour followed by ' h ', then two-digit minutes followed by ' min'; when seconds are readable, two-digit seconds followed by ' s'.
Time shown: 12 h 56 min 35 s
